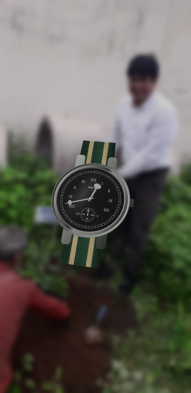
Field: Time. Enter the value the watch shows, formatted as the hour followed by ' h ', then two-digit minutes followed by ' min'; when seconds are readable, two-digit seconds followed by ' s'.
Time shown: 12 h 42 min
